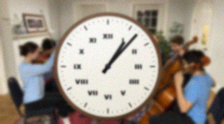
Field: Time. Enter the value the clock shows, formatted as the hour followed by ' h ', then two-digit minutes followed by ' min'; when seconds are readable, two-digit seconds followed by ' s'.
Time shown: 1 h 07 min
